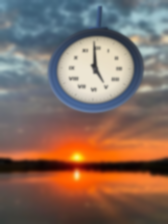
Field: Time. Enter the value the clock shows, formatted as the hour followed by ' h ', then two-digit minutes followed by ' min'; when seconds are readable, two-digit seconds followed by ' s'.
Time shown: 4 h 59 min
